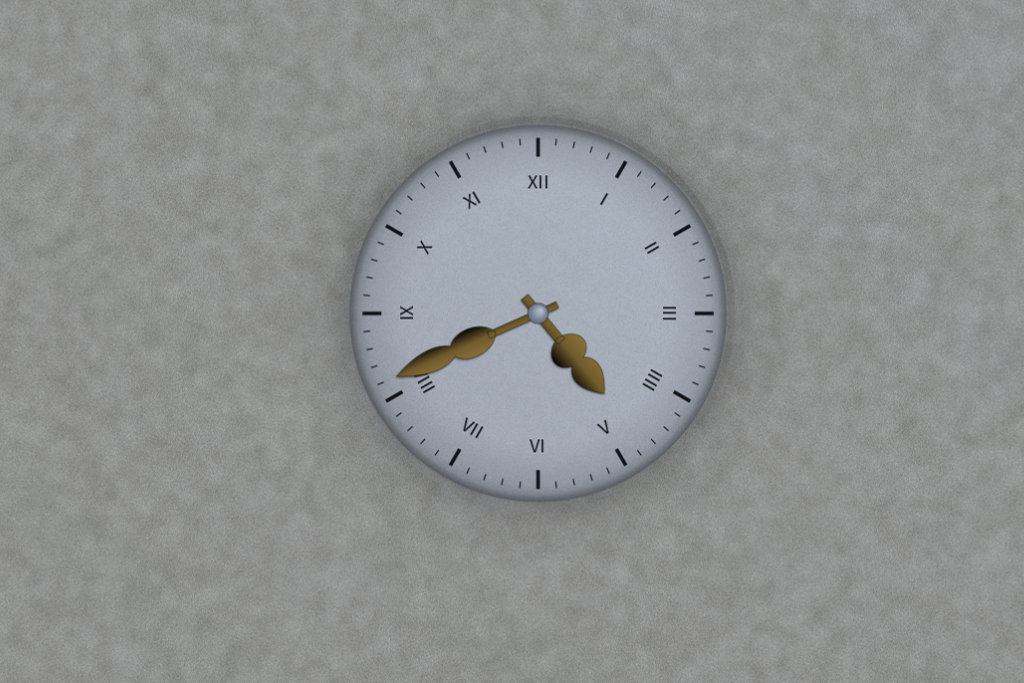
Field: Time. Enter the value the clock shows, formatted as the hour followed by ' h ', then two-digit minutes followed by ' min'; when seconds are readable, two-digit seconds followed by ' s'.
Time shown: 4 h 41 min
